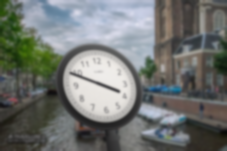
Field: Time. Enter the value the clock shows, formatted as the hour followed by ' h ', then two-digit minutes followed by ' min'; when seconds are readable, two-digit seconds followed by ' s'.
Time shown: 3 h 49 min
